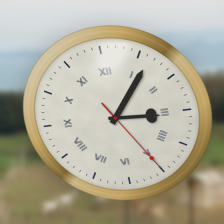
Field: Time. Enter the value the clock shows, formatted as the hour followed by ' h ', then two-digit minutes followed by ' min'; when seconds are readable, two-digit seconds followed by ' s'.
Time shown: 3 h 06 min 25 s
